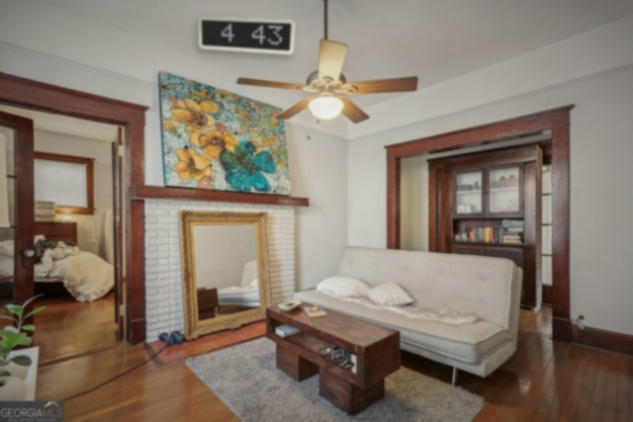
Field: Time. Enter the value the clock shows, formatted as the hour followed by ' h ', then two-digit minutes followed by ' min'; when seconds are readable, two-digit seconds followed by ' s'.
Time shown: 4 h 43 min
